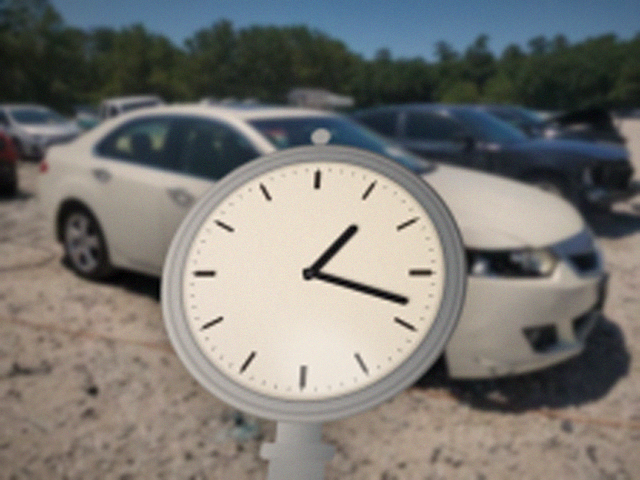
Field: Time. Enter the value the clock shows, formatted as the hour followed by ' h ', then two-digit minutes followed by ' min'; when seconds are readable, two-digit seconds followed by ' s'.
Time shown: 1 h 18 min
